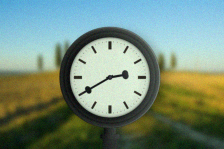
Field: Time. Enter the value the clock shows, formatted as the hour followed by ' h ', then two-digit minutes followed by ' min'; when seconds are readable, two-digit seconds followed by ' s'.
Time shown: 2 h 40 min
